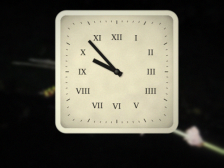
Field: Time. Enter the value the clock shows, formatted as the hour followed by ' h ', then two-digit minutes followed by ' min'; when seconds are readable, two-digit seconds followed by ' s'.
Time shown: 9 h 53 min
